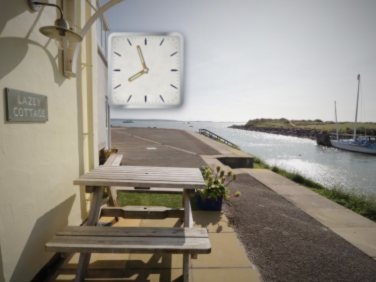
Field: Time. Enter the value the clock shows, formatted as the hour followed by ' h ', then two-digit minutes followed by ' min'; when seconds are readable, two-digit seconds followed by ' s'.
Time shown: 7 h 57 min
